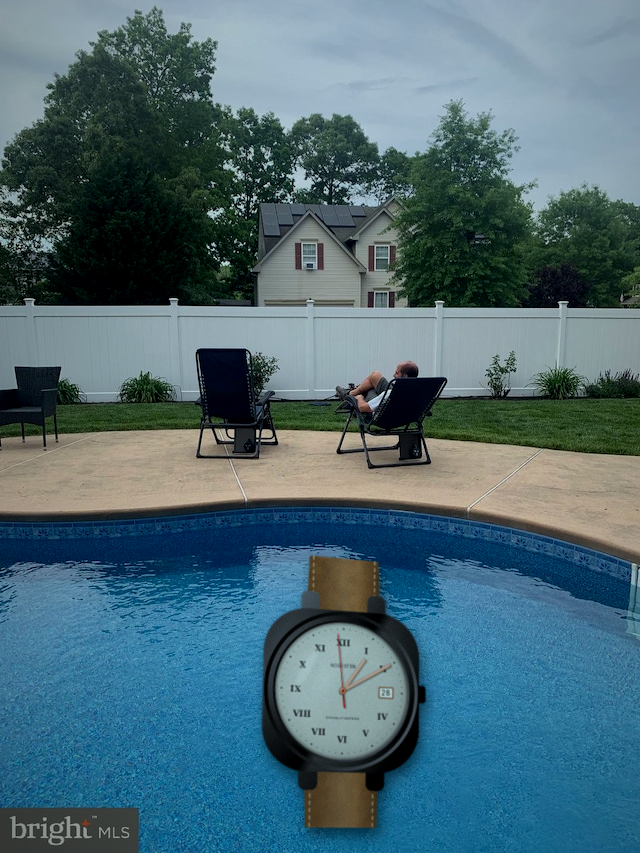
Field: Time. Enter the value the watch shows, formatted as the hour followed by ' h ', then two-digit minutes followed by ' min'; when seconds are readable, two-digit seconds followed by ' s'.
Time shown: 1 h 09 min 59 s
